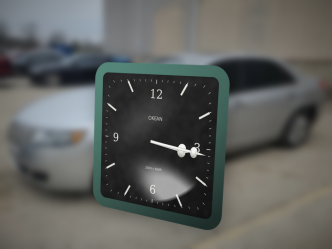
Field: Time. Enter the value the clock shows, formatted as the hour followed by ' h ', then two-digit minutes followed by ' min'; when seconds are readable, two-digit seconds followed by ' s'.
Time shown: 3 h 16 min
